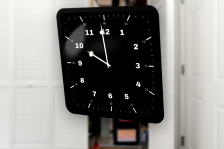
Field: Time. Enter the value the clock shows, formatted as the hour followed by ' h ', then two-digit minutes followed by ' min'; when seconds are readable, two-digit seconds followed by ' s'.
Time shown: 9 h 59 min
